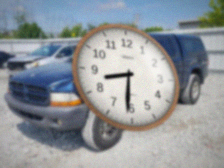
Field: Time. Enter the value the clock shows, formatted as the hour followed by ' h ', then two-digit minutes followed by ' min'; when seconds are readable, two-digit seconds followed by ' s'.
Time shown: 8 h 31 min
